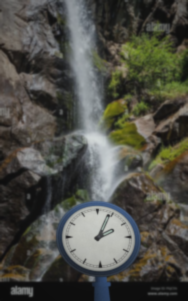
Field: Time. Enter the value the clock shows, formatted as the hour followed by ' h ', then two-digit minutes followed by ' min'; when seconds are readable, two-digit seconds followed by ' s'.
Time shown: 2 h 04 min
